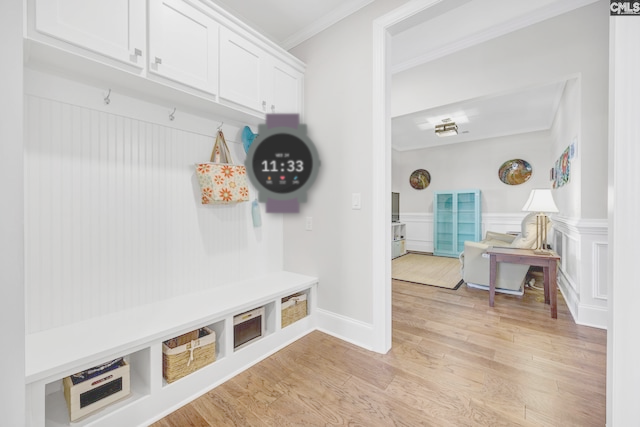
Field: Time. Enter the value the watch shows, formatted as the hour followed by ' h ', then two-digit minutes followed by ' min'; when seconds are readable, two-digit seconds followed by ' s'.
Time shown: 11 h 33 min
